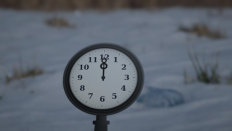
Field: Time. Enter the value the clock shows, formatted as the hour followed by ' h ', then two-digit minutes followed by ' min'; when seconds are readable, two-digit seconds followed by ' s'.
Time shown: 12 h 00 min
